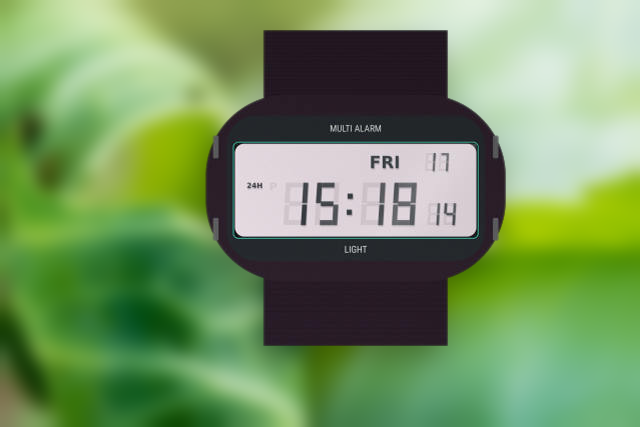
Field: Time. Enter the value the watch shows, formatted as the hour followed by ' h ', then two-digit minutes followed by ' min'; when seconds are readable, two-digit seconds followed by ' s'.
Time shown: 15 h 18 min 14 s
